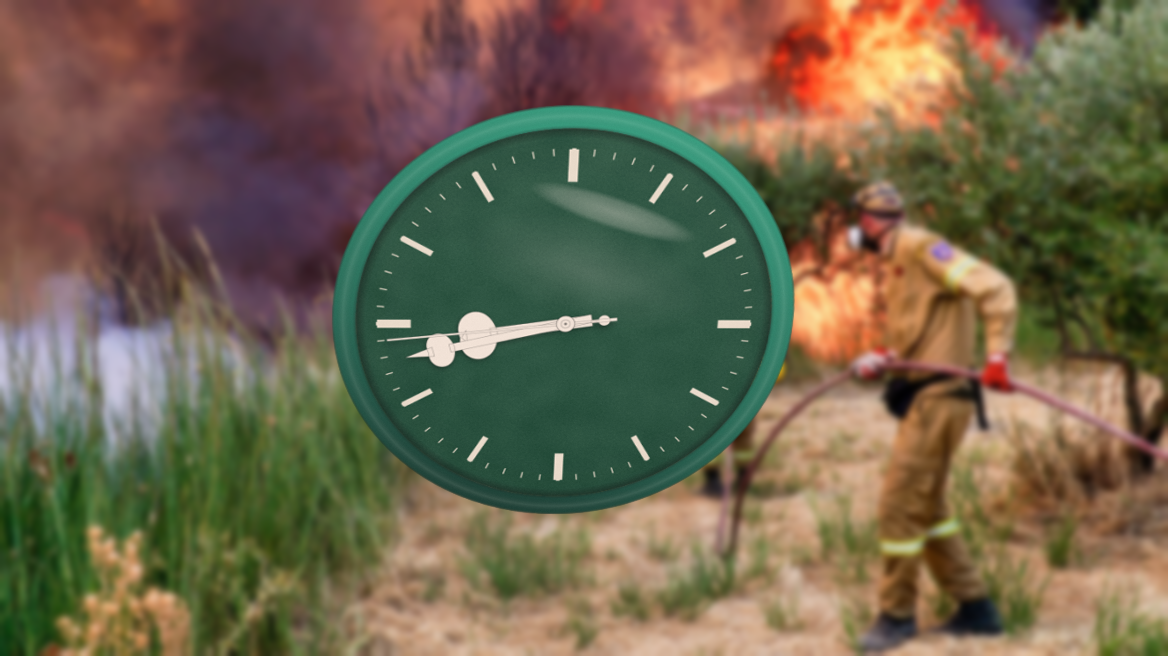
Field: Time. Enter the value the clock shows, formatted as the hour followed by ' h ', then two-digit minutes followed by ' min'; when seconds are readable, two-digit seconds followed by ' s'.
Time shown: 8 h 42 min 44 s
